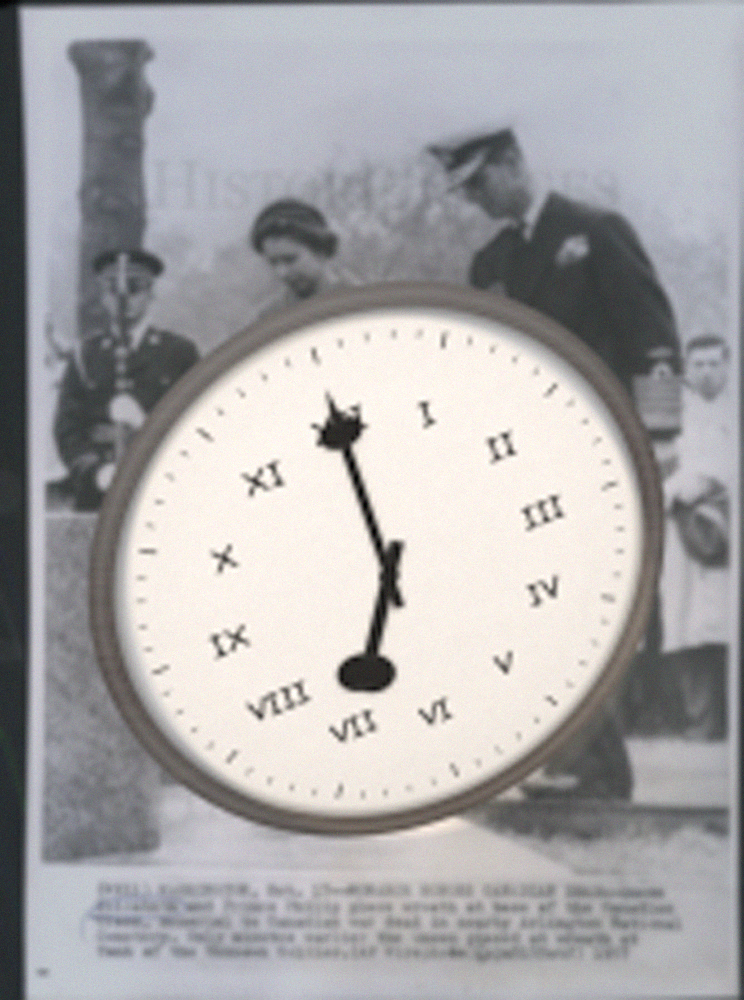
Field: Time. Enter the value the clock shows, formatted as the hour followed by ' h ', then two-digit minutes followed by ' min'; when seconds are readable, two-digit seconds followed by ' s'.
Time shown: 7 h 00 min
